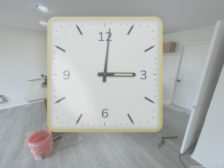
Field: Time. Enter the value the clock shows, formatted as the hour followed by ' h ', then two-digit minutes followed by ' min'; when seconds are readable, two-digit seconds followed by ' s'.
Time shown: 3 h 01 min
